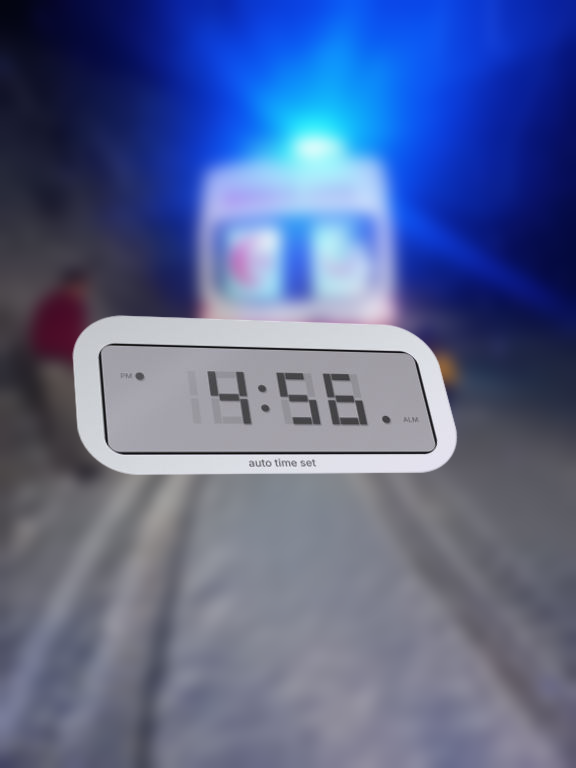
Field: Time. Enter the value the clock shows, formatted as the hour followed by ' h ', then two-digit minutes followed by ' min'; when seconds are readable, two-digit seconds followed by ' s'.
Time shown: 4 h 56 min
